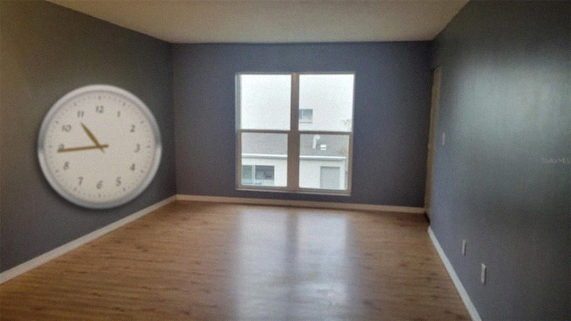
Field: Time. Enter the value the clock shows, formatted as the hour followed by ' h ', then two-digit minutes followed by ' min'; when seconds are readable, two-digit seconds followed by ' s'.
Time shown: 10 h 44 min
